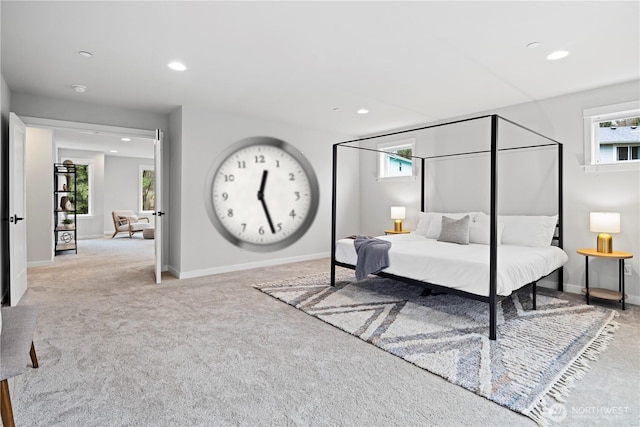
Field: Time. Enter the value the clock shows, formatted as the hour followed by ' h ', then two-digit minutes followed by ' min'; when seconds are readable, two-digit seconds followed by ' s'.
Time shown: 12 h 27 min
